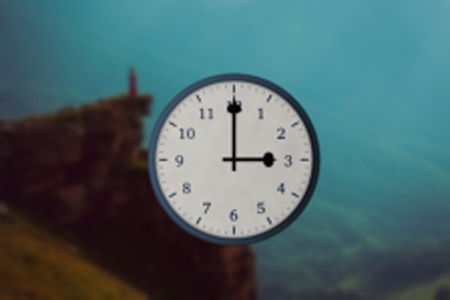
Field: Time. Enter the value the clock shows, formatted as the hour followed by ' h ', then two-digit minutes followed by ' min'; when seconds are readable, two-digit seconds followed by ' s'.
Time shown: 3 h 00 min
